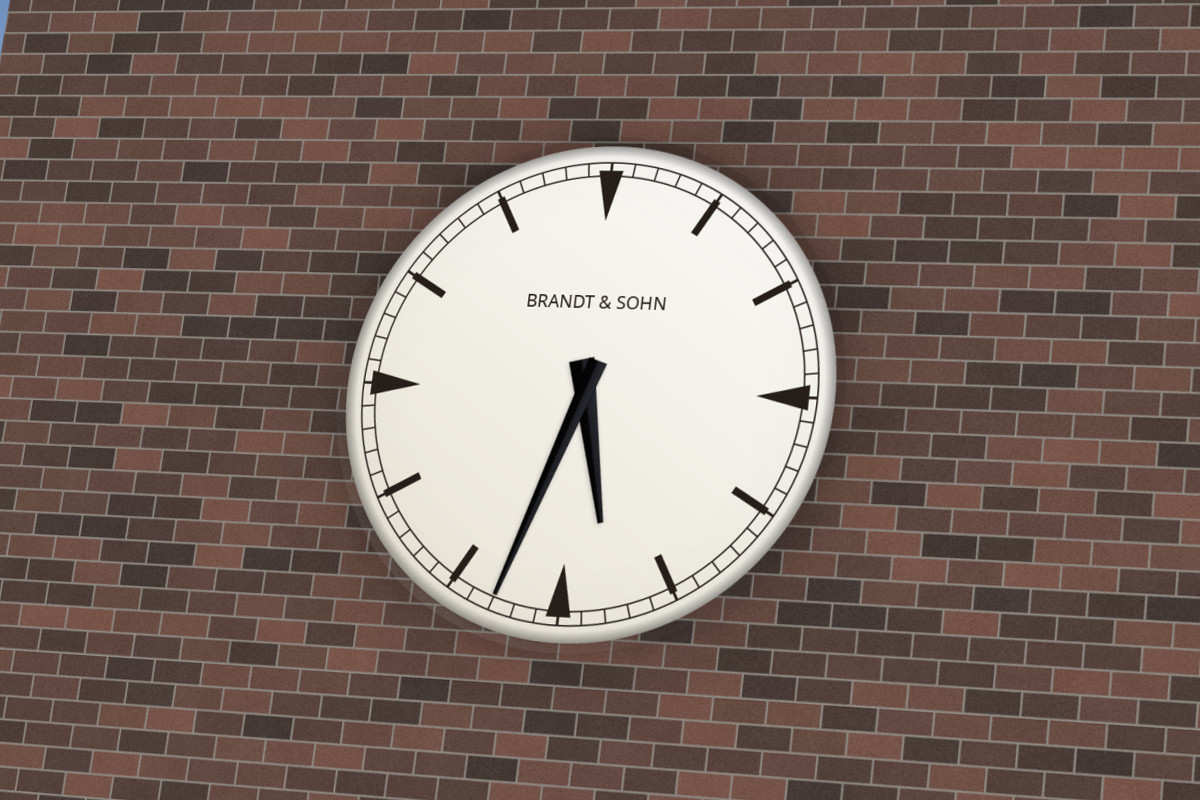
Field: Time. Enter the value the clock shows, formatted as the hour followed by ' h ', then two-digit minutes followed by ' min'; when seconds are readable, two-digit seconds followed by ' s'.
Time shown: 5 h 33 min
